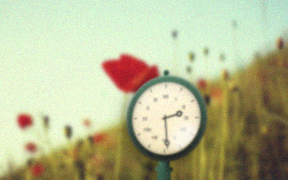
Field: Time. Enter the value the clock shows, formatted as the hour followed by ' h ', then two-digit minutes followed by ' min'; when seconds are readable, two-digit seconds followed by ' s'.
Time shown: 2 h 29 min
